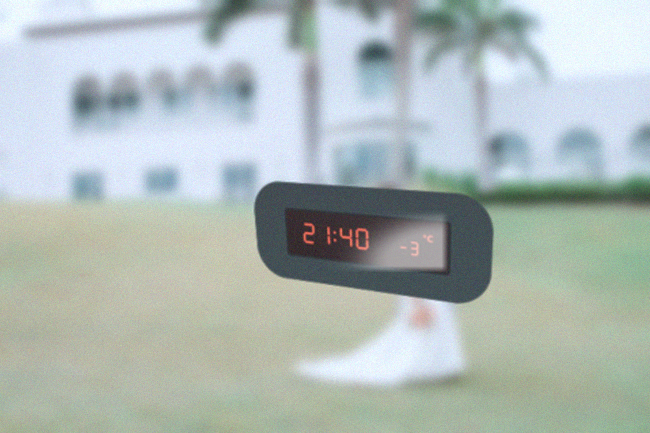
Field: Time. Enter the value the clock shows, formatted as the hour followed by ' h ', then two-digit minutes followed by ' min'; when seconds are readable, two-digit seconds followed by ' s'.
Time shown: 21 h 40 min
